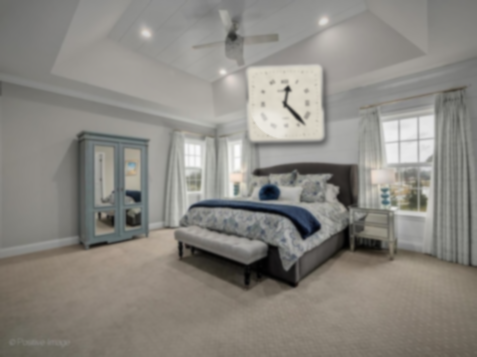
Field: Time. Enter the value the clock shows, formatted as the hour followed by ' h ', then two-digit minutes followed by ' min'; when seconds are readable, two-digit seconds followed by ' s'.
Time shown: 12 h 23 min
